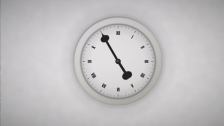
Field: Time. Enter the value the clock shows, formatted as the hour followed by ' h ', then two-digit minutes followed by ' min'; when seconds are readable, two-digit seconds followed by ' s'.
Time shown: 4 h 55 min
